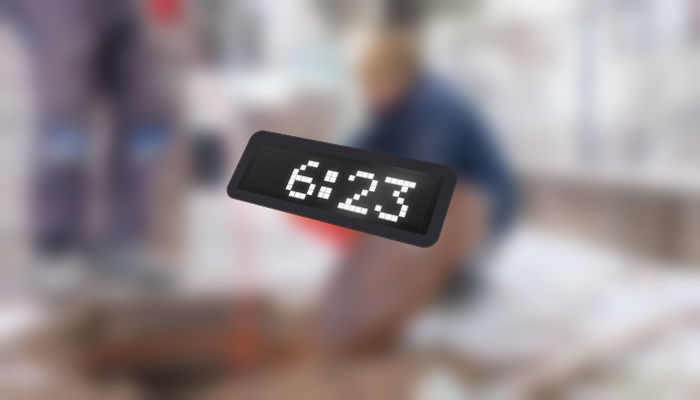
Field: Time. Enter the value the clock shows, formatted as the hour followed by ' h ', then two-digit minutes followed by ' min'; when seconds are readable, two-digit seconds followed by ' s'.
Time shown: 6 h 23 min
